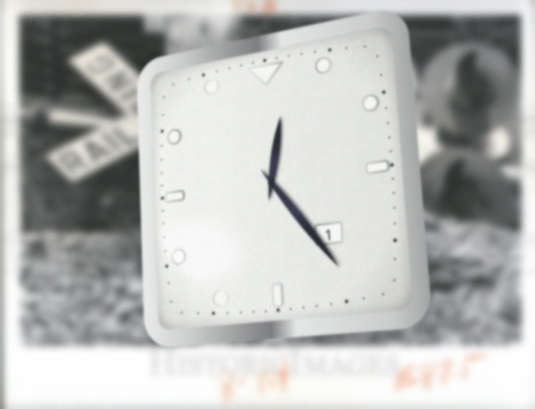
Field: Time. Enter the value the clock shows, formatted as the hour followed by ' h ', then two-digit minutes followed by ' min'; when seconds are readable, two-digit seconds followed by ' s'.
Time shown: 12 h 24 min
